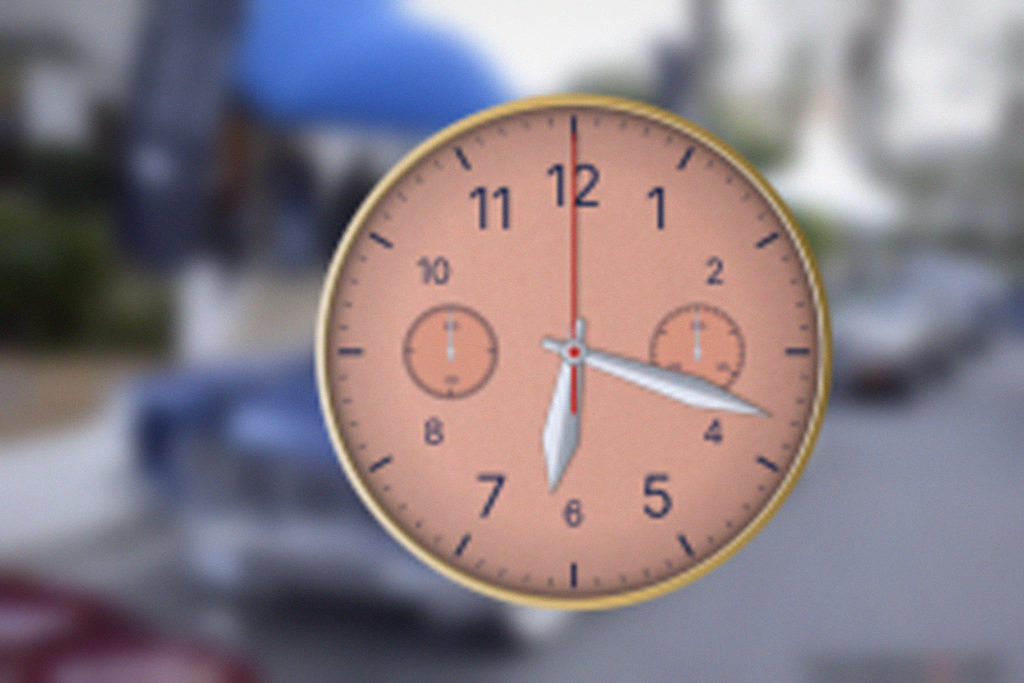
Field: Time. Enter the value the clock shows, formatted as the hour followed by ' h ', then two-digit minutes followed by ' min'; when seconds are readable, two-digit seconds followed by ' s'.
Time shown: 6 h 18 min
